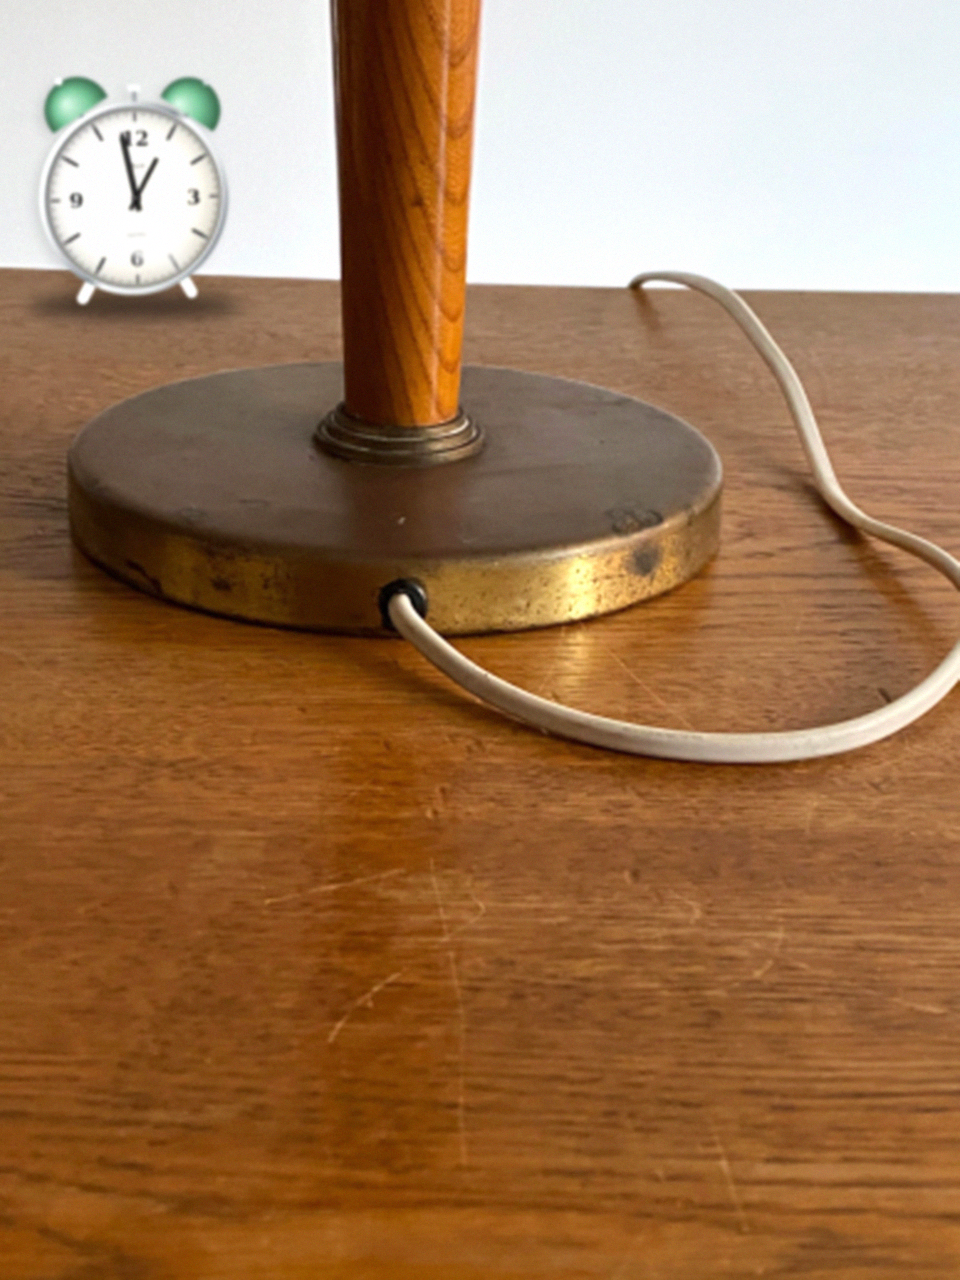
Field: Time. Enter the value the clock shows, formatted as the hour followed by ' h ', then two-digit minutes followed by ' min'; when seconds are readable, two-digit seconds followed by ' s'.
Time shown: 12 h 58 min
